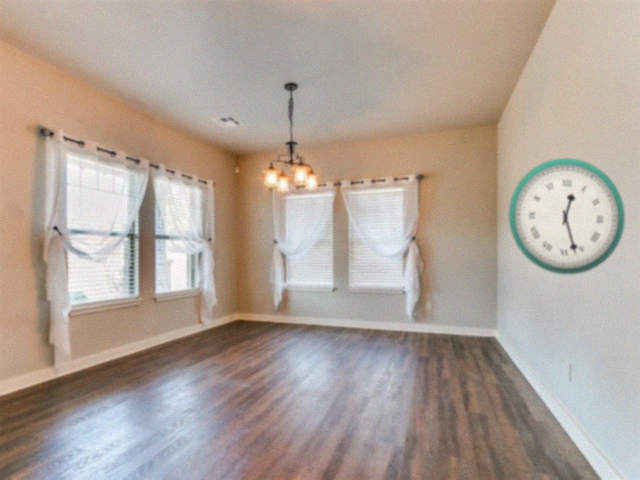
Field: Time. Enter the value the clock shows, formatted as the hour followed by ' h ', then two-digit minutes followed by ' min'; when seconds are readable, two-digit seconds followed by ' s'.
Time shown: 12 h 27 min
